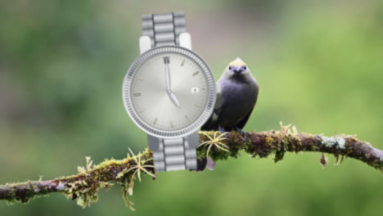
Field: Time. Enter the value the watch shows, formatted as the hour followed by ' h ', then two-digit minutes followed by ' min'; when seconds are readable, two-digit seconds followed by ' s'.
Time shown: 5 h 00 min
